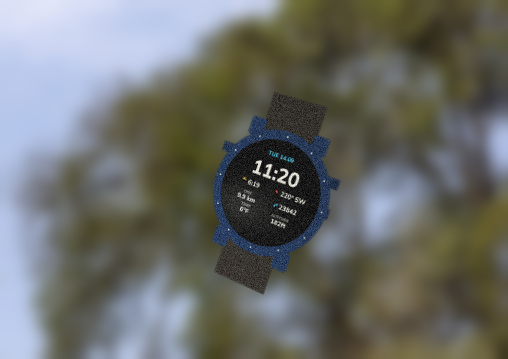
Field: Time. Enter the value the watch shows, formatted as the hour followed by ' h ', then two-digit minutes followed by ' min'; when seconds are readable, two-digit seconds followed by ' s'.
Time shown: 11 h 20 min
